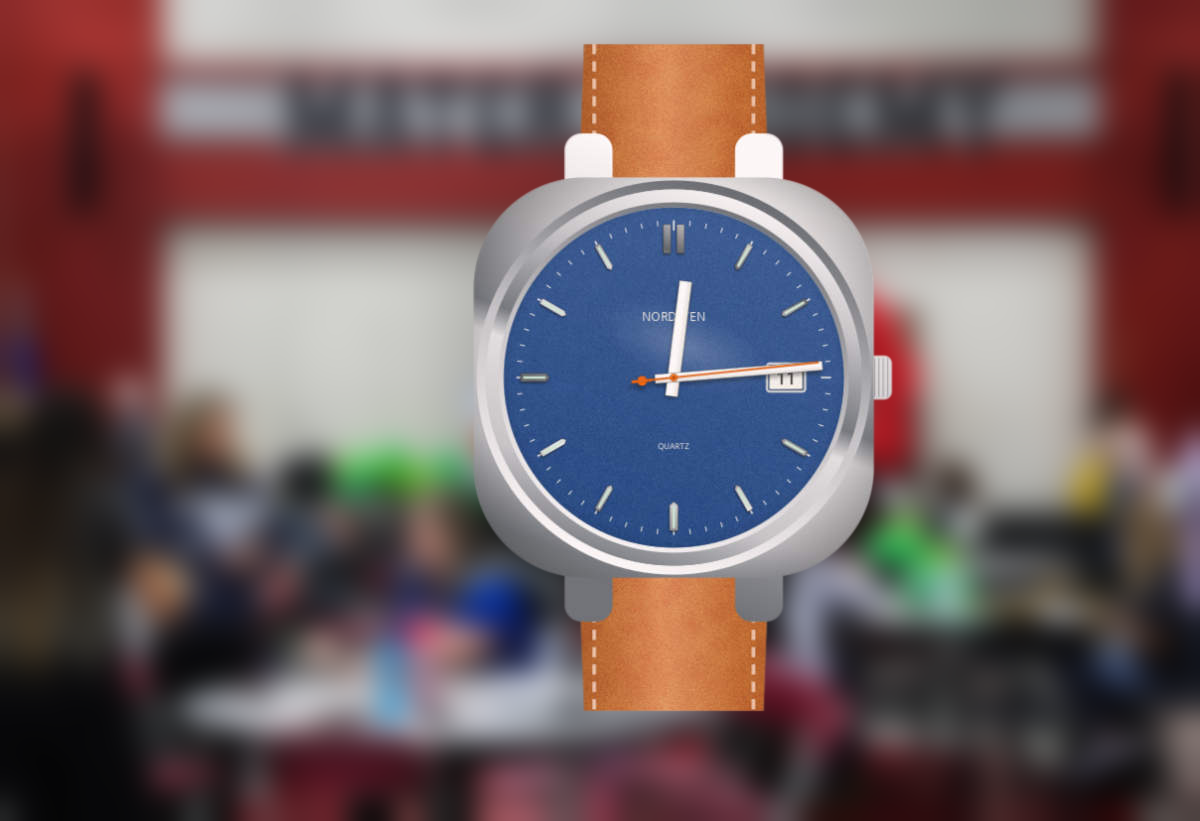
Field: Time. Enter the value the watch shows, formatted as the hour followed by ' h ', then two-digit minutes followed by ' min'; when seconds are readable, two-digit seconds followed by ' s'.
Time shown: 12 h 14 min 14 s
